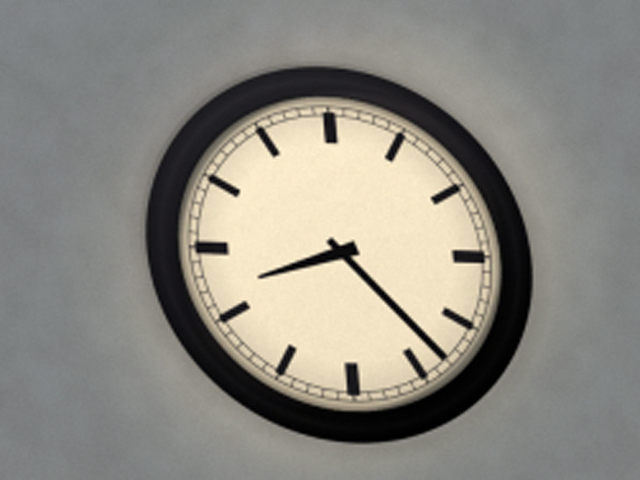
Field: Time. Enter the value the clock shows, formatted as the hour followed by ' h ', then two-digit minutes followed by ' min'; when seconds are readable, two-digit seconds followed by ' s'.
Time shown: 8 h 23 min
